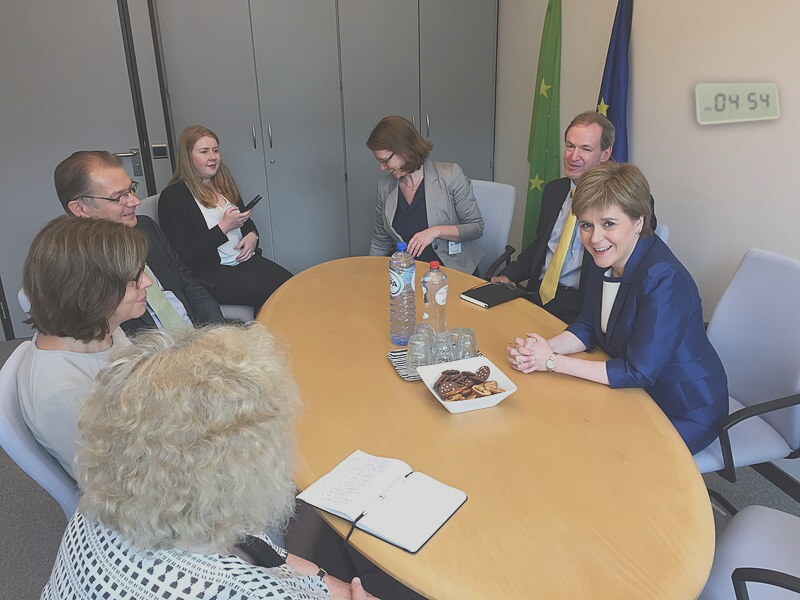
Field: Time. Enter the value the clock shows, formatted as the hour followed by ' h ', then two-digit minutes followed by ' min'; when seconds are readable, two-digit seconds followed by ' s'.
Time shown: 4 h 54 min
